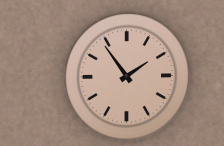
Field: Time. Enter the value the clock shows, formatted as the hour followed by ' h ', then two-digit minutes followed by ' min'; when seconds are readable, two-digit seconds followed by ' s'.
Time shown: 1 h 54 min
